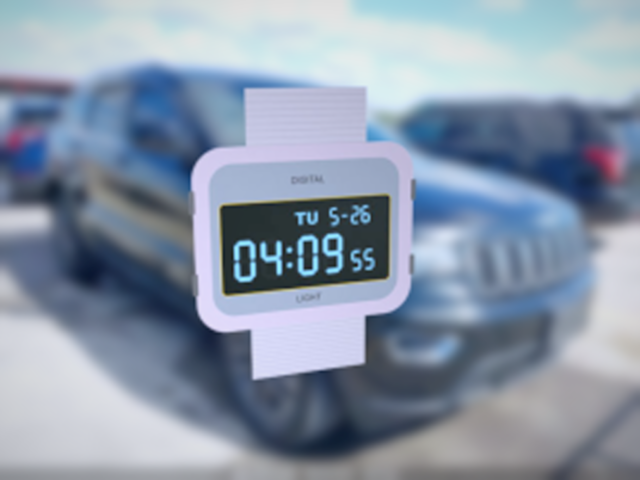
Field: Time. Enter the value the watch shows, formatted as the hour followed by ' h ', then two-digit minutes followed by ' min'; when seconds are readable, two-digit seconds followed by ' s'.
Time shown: 4 h 09 min 55 s
